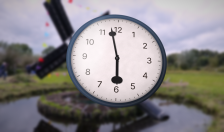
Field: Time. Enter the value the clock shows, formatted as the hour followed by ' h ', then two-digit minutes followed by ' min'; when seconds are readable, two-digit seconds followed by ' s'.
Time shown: 5 h 58 min
